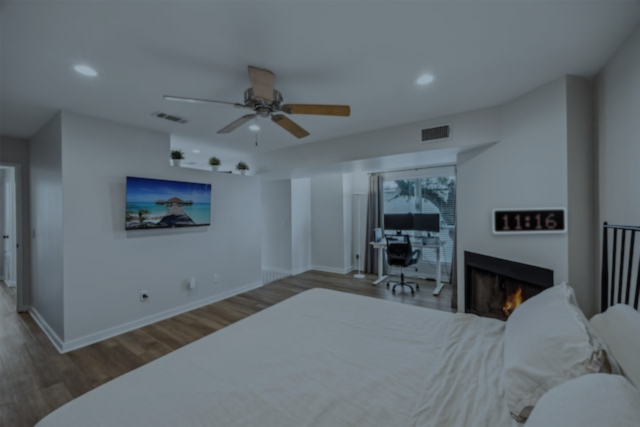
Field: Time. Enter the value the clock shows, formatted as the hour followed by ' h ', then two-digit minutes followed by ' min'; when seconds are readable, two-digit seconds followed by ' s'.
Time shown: 11 h 16 min
